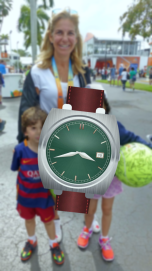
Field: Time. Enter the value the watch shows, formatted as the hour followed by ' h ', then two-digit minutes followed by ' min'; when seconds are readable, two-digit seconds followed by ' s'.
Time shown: 3 h 42 min
